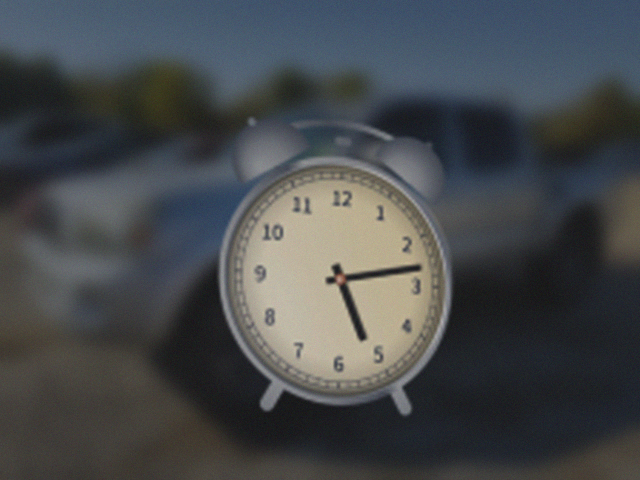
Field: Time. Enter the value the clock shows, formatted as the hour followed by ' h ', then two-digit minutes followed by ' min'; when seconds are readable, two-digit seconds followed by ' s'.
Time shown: 5 h 13 min
